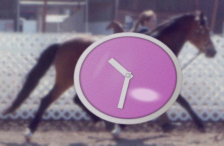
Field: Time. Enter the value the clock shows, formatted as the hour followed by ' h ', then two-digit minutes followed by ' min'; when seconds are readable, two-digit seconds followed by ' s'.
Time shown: 10 h 32 min
